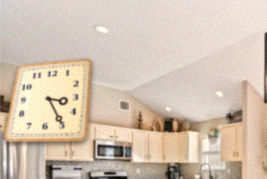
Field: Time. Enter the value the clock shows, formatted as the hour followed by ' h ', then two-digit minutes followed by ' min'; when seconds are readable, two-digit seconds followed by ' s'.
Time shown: 3 h 25 min
